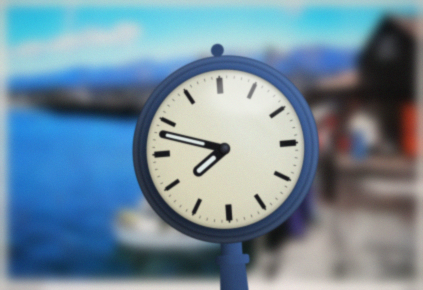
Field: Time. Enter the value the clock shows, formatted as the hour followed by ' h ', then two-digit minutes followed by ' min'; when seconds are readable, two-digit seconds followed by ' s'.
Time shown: 7 h 48 min
